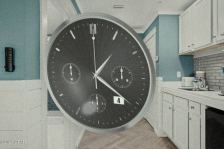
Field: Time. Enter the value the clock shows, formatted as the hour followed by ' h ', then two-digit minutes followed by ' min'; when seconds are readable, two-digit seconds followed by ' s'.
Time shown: 1 h 21 min
